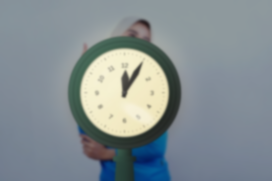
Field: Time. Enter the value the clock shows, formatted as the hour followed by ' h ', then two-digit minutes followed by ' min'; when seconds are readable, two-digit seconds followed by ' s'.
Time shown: 12 h 05 min
